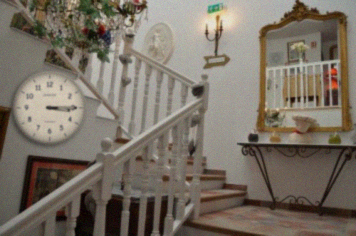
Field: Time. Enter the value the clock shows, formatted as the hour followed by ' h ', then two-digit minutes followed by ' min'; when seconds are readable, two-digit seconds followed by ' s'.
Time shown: 3 h 15 min
